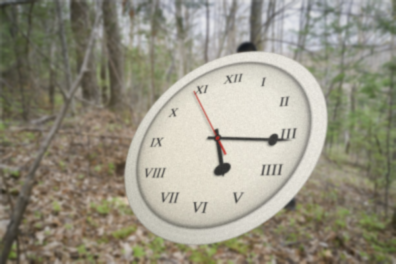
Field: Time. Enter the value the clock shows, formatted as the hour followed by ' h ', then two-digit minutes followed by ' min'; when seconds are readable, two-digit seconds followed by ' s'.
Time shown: 5 h 15 min 54 s
